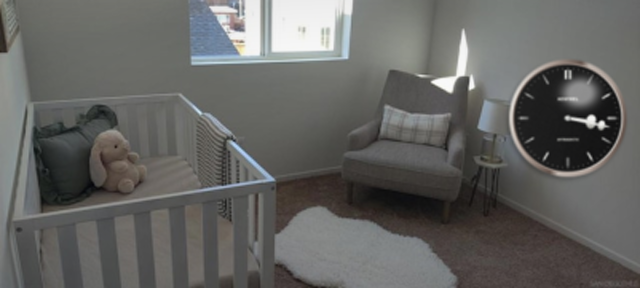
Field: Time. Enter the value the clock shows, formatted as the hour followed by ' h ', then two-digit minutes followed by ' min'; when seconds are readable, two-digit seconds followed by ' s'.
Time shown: 3 h 17 min
